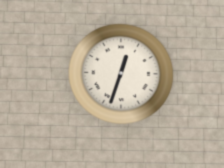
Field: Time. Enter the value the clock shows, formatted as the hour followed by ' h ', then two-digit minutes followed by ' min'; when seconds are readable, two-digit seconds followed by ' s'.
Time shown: 12 h 33 min
